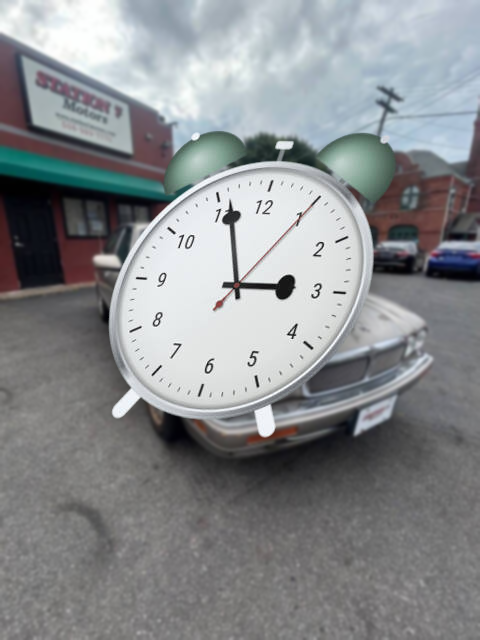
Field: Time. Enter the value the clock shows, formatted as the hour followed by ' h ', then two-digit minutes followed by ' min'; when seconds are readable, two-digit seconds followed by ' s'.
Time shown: 2 h 56 min 05 s
